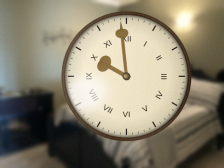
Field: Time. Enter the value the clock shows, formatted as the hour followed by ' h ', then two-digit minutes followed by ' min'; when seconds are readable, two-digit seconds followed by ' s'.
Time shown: 9 h 59 min
